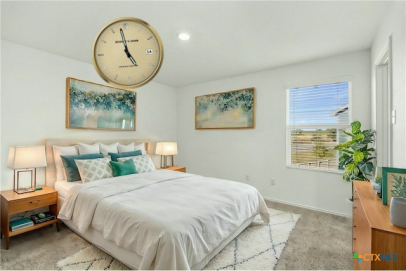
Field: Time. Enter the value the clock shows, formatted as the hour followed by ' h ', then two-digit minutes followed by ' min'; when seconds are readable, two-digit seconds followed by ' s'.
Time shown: 4 h 58 min
